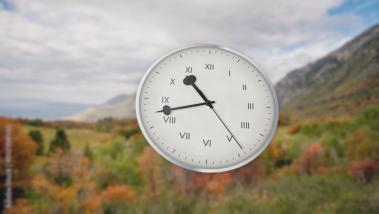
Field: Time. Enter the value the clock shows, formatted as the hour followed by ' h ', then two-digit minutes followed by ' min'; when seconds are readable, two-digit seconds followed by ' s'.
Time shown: 10 h 42 min 24 s
